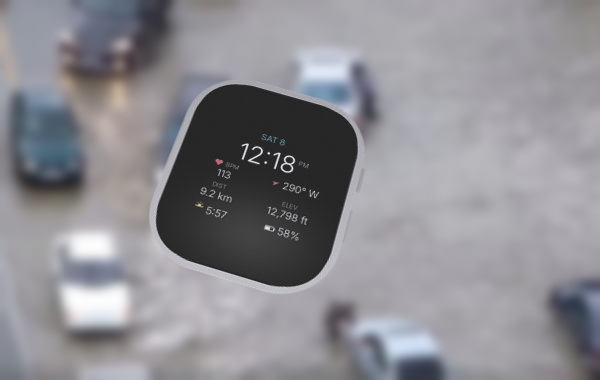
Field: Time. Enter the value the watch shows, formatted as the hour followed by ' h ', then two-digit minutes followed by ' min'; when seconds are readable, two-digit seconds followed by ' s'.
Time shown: 12 h 18 min
